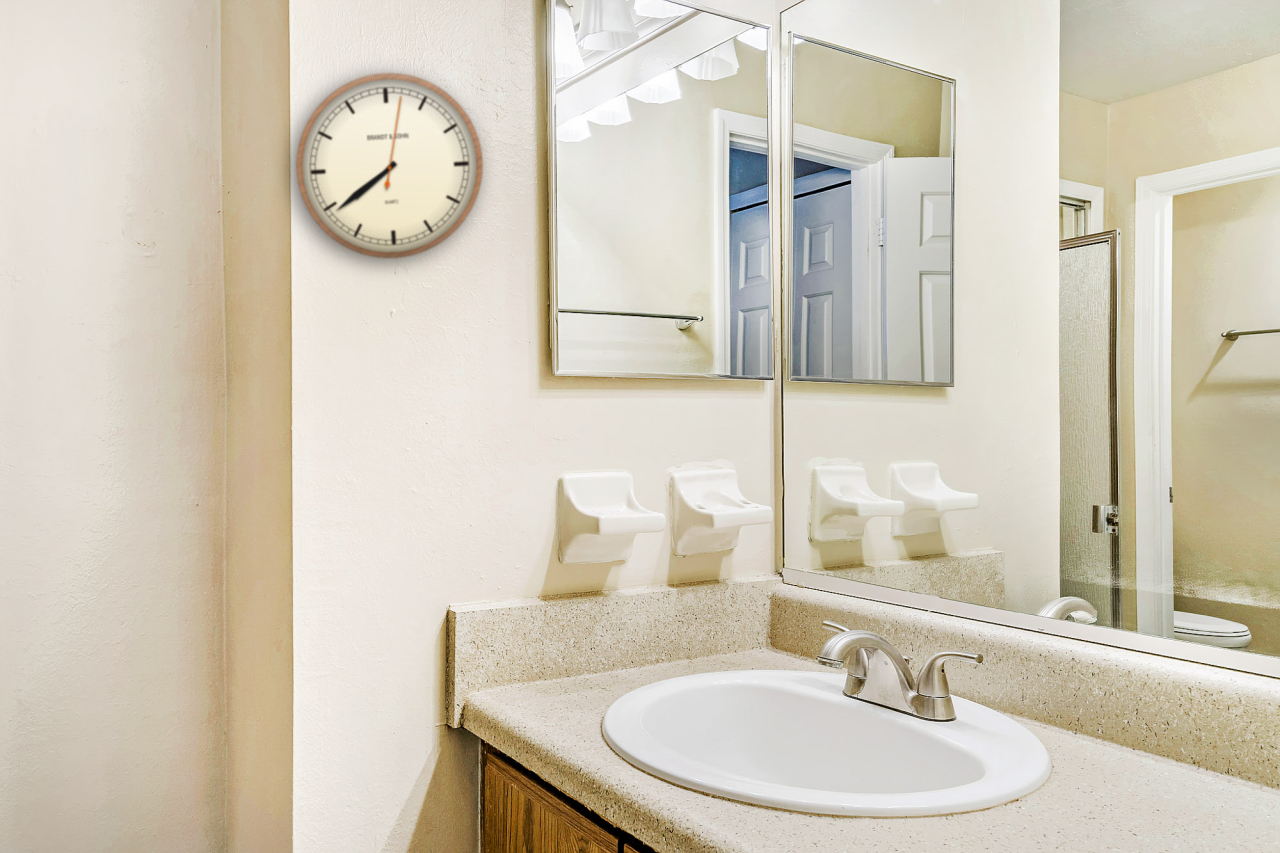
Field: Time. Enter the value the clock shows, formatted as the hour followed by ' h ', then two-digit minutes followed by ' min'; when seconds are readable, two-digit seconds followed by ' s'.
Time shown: 7 h 39 min 02 s
